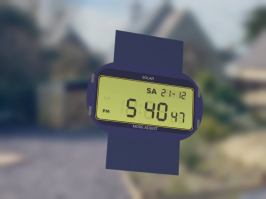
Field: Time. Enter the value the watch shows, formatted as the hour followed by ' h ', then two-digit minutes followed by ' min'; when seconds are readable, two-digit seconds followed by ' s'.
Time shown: 5 h 40 min 47 s
